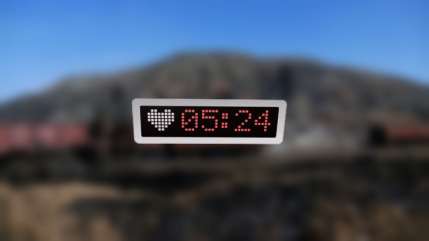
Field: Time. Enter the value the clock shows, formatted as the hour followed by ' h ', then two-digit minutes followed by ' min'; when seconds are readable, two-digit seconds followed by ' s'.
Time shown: 5 h 24 min
